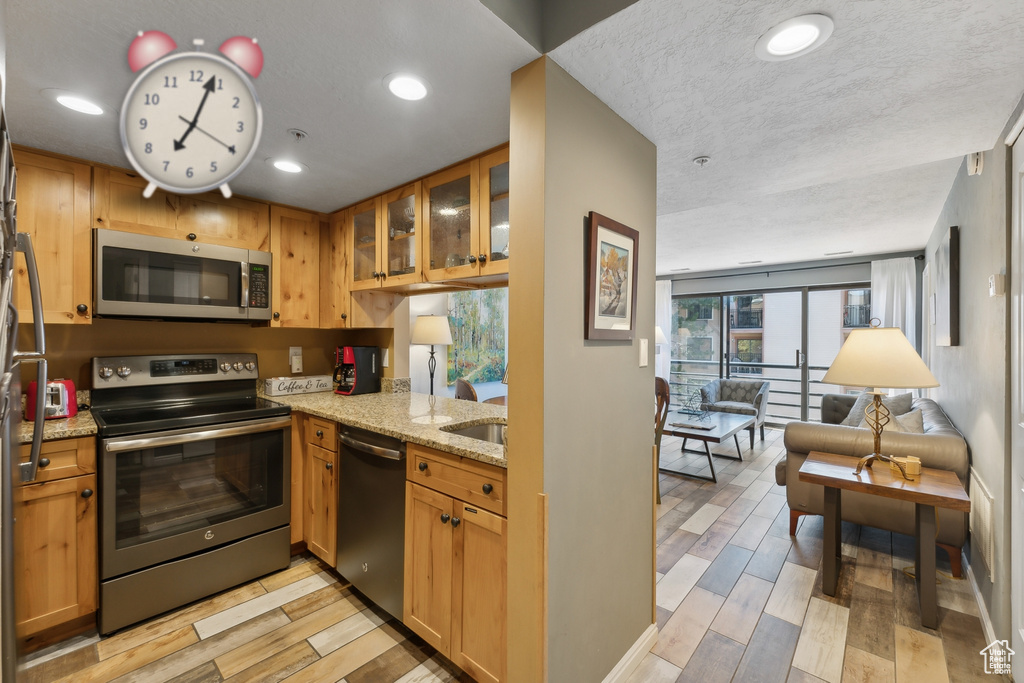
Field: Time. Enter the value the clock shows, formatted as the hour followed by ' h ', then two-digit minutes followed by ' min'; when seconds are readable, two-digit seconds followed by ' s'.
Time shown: 7 h 03 min 20 s
